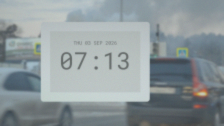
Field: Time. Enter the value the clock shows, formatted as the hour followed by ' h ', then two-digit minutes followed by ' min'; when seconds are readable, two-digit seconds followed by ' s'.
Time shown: 7 h 13 min
